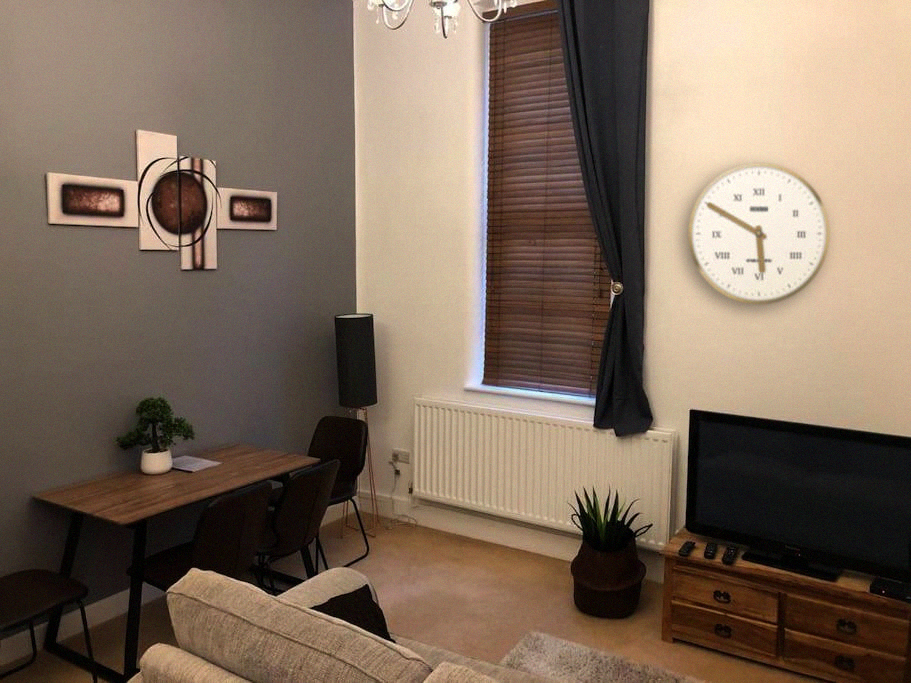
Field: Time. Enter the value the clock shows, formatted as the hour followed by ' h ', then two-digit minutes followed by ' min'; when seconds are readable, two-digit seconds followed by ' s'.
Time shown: 5 h 50 min
